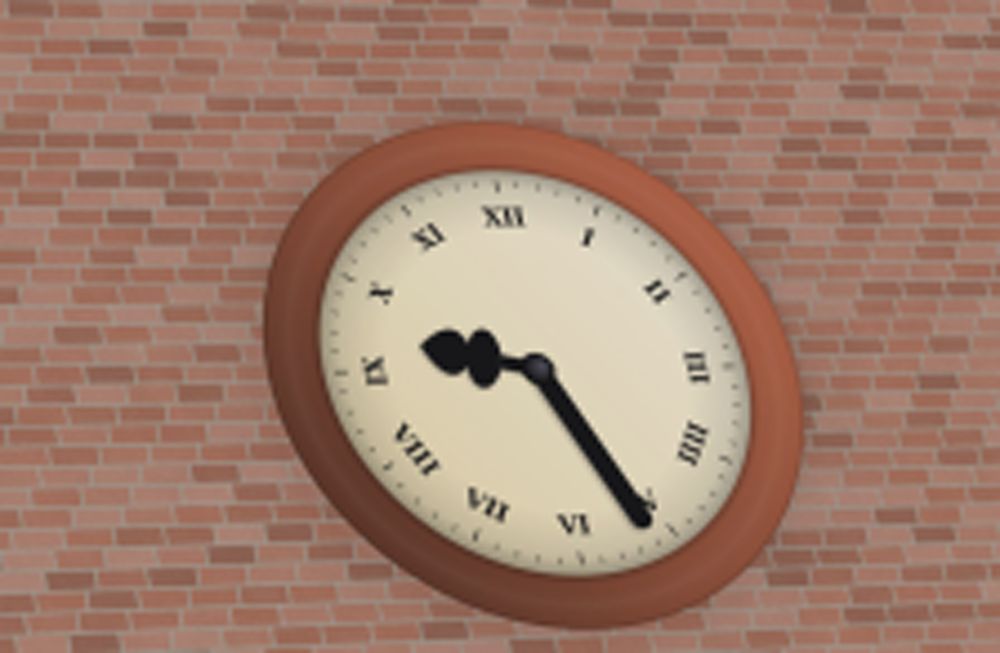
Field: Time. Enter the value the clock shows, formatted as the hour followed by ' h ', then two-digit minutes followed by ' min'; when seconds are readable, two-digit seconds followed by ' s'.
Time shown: 9 h 26 min
